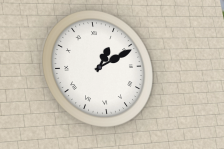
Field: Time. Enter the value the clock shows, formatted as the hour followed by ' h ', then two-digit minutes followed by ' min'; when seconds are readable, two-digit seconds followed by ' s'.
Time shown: 1 h 11 min
